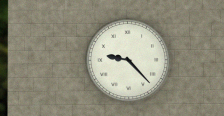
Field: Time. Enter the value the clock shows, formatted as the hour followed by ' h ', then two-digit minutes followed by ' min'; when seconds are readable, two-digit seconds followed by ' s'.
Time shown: 9 h 23 min
